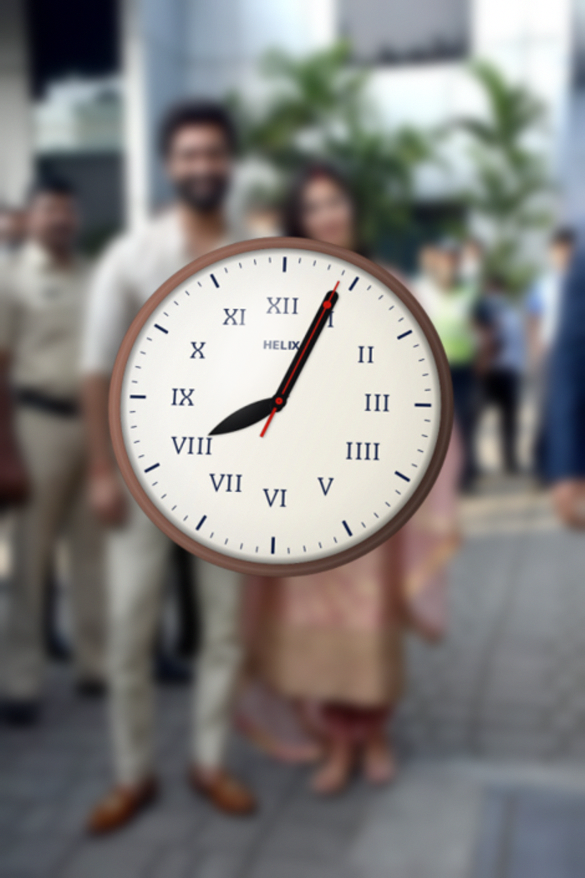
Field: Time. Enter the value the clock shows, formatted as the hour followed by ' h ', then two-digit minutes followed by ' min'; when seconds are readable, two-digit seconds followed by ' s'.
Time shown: 8 h 04 min 04 s
